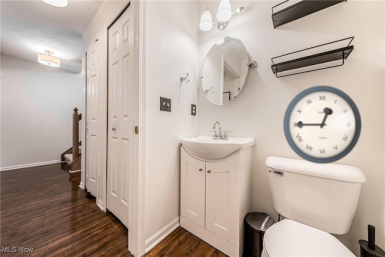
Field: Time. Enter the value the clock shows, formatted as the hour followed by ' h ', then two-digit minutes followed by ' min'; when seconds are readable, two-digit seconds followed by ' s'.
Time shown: 12 h 45 min
